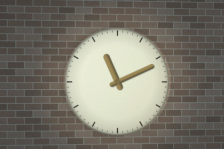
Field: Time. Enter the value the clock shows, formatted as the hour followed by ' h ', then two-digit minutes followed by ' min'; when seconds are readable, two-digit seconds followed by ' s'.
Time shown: 11 h 11 min
